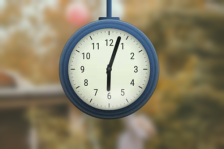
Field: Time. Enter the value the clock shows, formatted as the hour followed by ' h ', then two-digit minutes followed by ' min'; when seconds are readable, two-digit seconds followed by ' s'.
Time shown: 6 h 03 min
